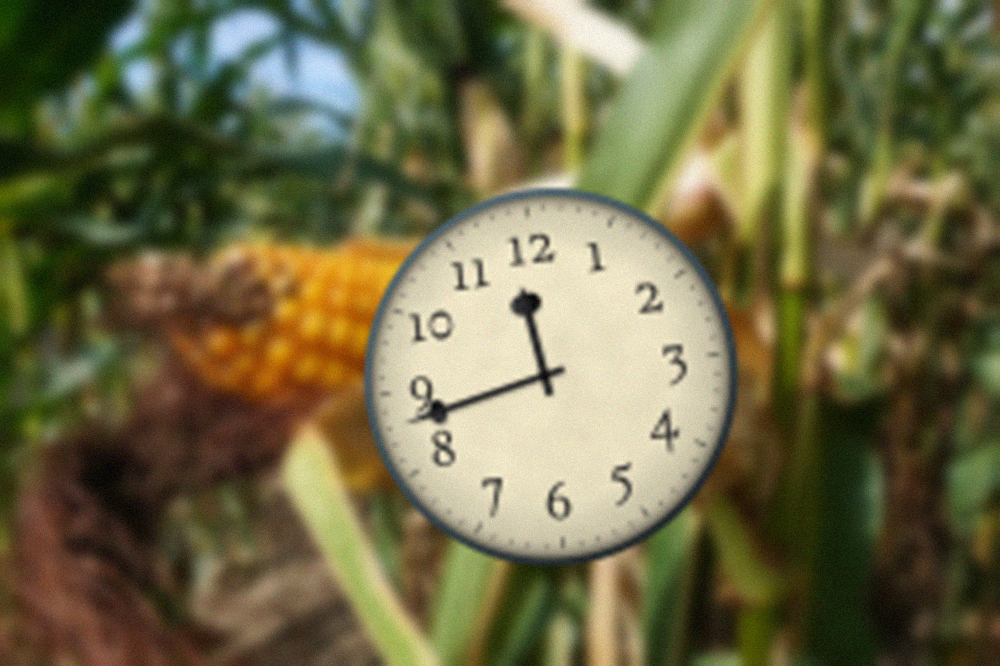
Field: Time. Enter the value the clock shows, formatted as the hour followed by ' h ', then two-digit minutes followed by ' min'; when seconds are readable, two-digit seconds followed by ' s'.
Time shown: 11 h 43 min
